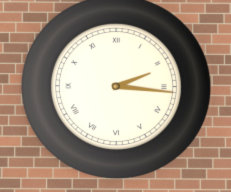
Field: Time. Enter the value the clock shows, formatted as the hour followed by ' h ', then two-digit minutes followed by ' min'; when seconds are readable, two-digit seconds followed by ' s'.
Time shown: 2 h 16 min
